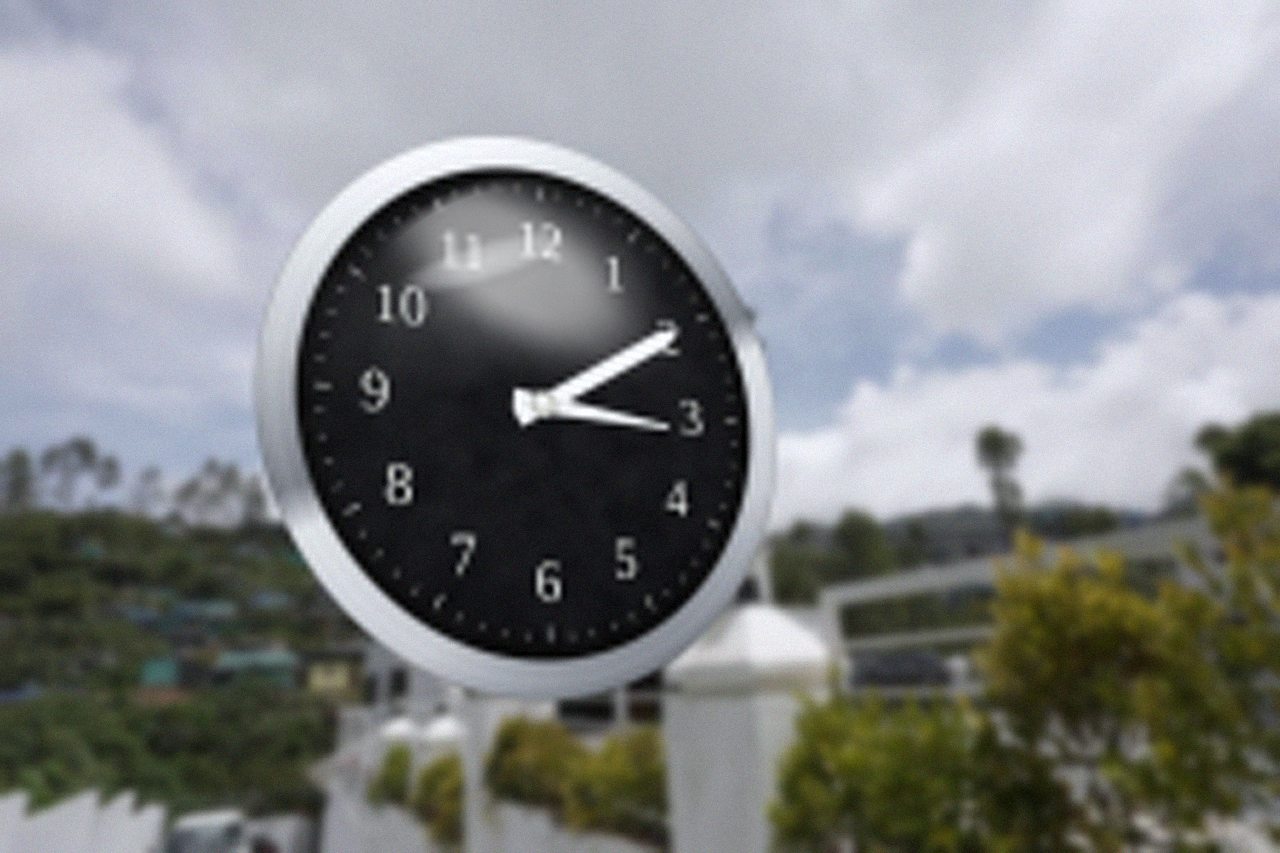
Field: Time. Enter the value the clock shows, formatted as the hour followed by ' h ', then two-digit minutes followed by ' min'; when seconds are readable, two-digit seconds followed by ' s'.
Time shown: 3 h 10 min
